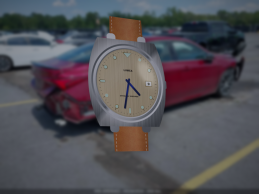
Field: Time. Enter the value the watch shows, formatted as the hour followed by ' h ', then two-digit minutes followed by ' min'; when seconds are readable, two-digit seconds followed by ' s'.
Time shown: 4 h 32 min
